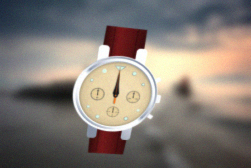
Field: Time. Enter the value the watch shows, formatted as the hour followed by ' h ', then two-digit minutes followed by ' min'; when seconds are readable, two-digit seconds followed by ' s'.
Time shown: 12 h 00 min
